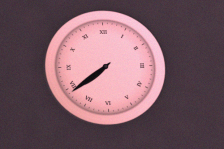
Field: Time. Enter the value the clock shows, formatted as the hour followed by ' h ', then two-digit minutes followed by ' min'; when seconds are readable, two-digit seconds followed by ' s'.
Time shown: 7 h 39 min
